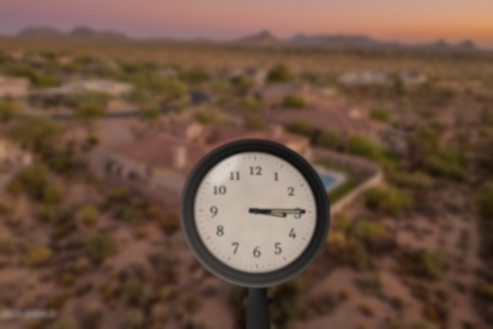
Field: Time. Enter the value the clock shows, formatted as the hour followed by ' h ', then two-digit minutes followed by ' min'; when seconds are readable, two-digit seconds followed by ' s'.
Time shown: 3 h 15 min
